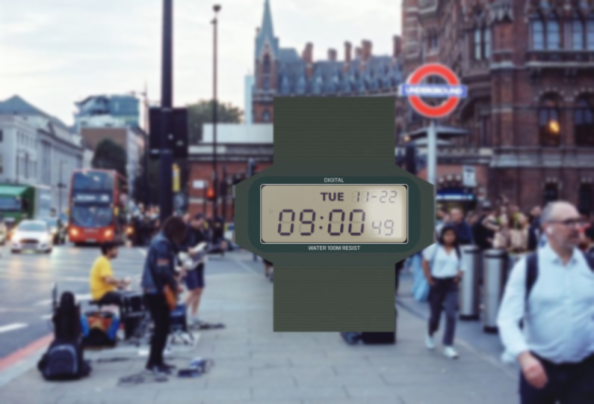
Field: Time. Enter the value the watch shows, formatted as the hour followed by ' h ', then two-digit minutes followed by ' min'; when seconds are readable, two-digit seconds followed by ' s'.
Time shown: 9 h 00 min 49 s
